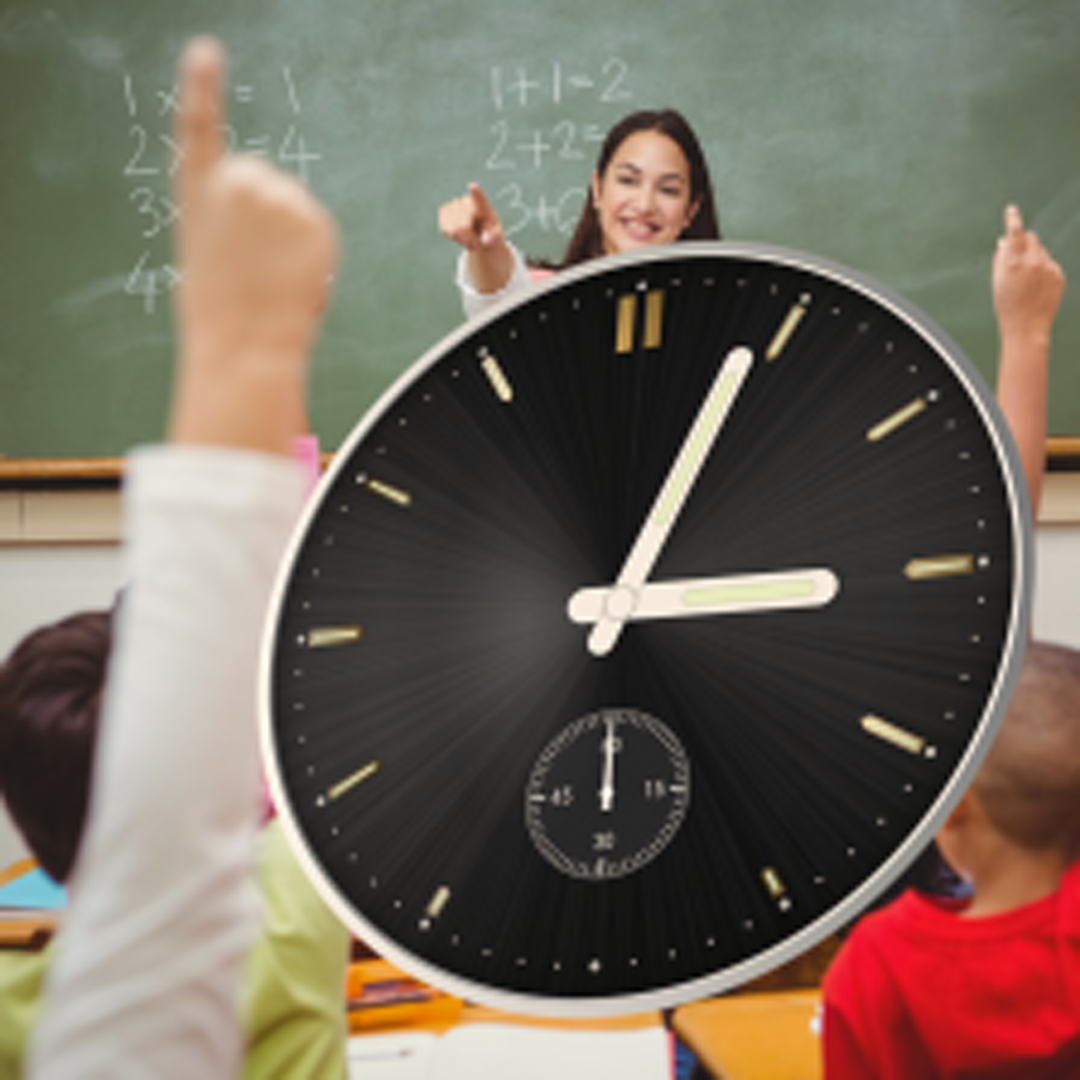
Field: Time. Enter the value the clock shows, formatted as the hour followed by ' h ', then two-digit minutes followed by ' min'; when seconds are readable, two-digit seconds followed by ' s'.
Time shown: 3 h 04 min
